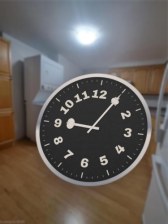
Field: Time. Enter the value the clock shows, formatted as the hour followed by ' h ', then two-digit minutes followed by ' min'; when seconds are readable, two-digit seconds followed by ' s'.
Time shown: 9 h 05 min
